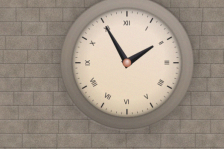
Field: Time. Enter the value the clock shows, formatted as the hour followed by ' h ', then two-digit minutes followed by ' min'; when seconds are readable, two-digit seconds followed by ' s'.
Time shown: 1 h 55 min
